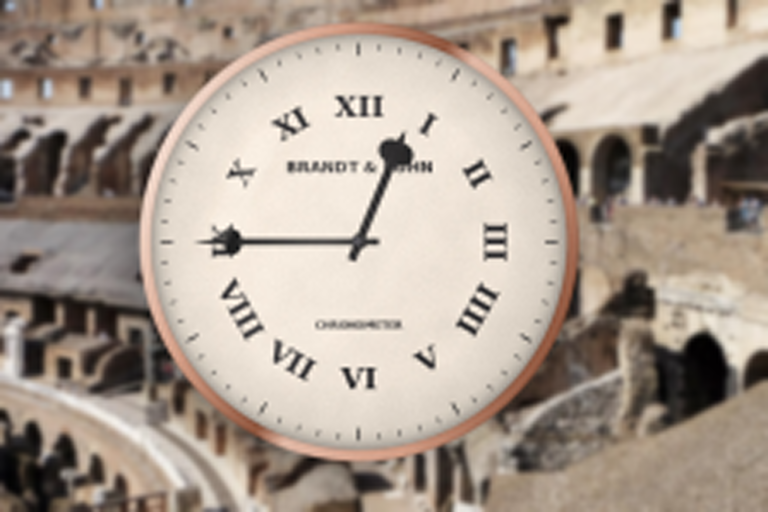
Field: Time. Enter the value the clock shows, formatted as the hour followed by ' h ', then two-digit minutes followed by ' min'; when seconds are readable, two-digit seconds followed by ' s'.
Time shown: 12 h 45 min
